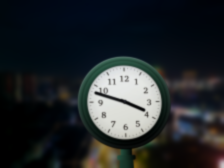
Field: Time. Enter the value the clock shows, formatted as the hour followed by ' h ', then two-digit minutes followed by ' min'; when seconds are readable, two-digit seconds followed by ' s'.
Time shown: 3 h 48 min
